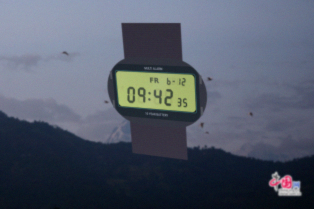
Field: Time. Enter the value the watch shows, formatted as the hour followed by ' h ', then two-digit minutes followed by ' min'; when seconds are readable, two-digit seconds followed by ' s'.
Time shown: 9 h 42 min
